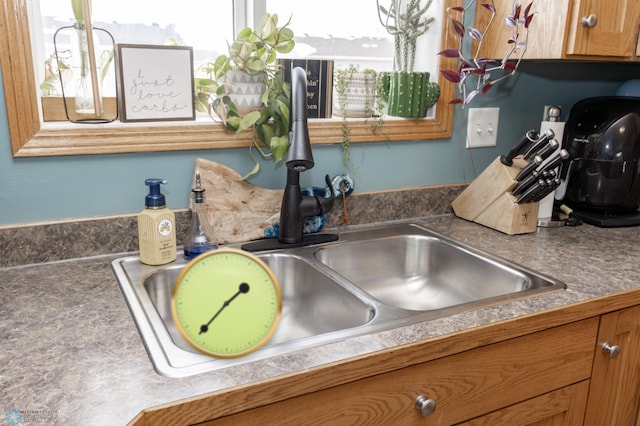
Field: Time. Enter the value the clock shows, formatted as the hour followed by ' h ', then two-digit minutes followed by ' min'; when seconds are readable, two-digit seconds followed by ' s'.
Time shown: 1 h 37 min
